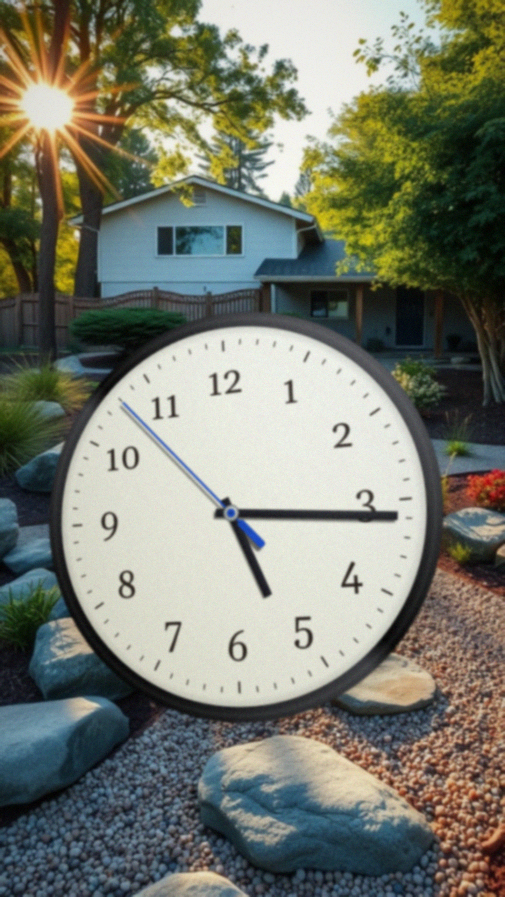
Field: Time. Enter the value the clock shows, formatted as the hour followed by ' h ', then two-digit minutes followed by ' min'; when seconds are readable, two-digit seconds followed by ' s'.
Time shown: 5 h 15 min 53 s
